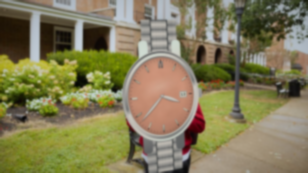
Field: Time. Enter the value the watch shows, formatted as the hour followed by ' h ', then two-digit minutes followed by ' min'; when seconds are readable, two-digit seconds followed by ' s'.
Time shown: 3 h 38 min
